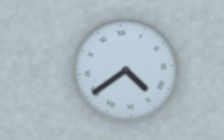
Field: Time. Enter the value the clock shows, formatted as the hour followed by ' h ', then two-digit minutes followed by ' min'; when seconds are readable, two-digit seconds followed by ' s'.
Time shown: 4 h 40 min
